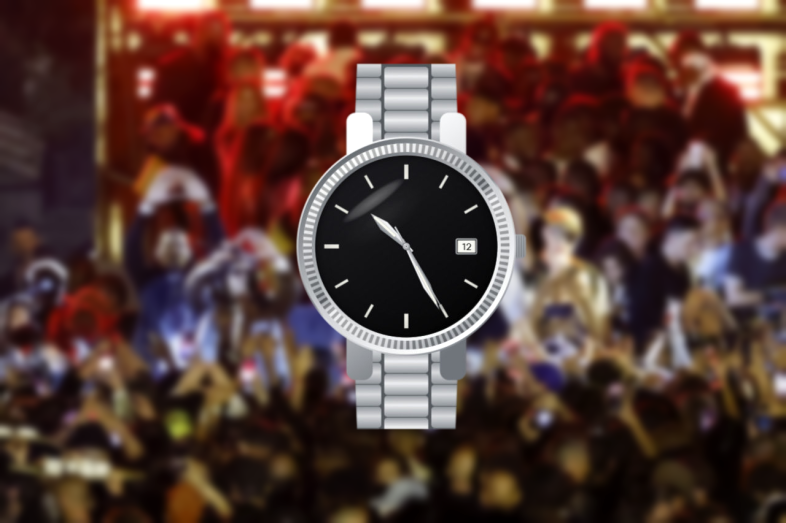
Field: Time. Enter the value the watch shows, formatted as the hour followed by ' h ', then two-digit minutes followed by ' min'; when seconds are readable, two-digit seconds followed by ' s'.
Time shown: 10 h 25 min 25 s
